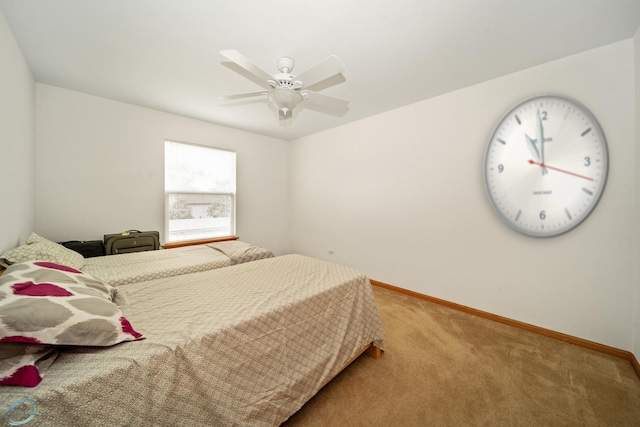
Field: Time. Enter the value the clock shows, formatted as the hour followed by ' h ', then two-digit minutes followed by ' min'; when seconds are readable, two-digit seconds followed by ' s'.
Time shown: 10 h 59 min 18 s
